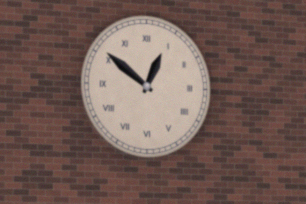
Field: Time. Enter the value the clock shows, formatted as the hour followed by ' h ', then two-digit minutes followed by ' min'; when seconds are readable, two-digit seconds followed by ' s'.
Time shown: 12 h 51 min
